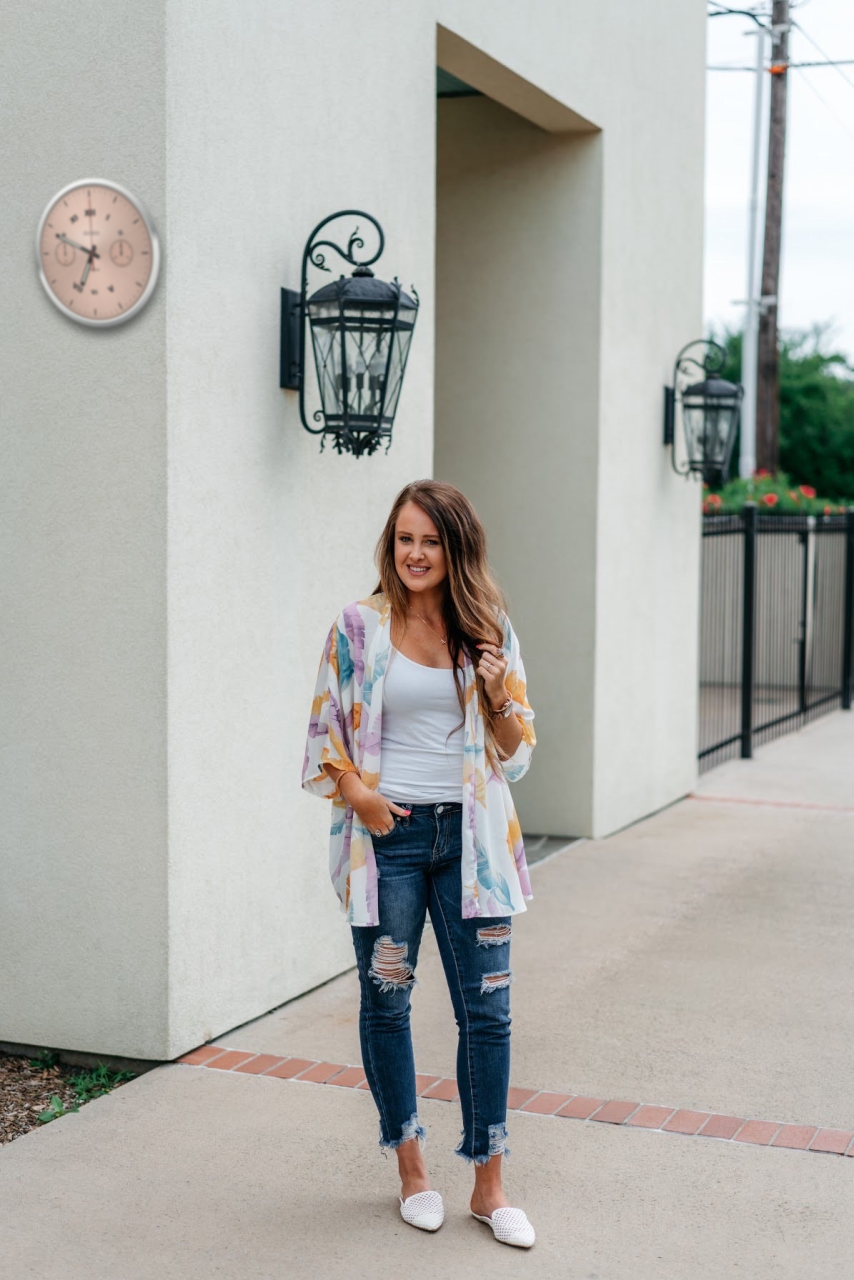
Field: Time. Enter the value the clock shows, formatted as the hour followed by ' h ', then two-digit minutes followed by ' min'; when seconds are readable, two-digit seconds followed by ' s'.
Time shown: 6 h 49 min
